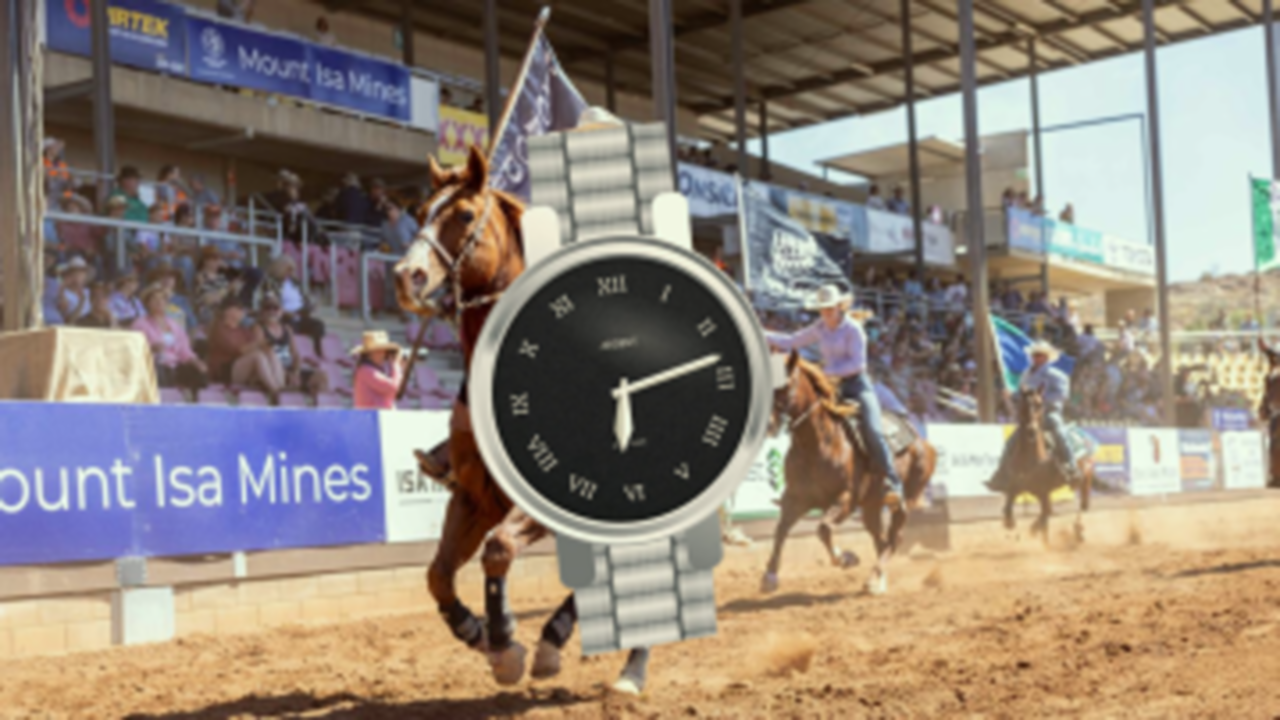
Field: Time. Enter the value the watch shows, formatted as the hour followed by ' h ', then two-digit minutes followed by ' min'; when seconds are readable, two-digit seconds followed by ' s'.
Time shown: 6 h 13 min
